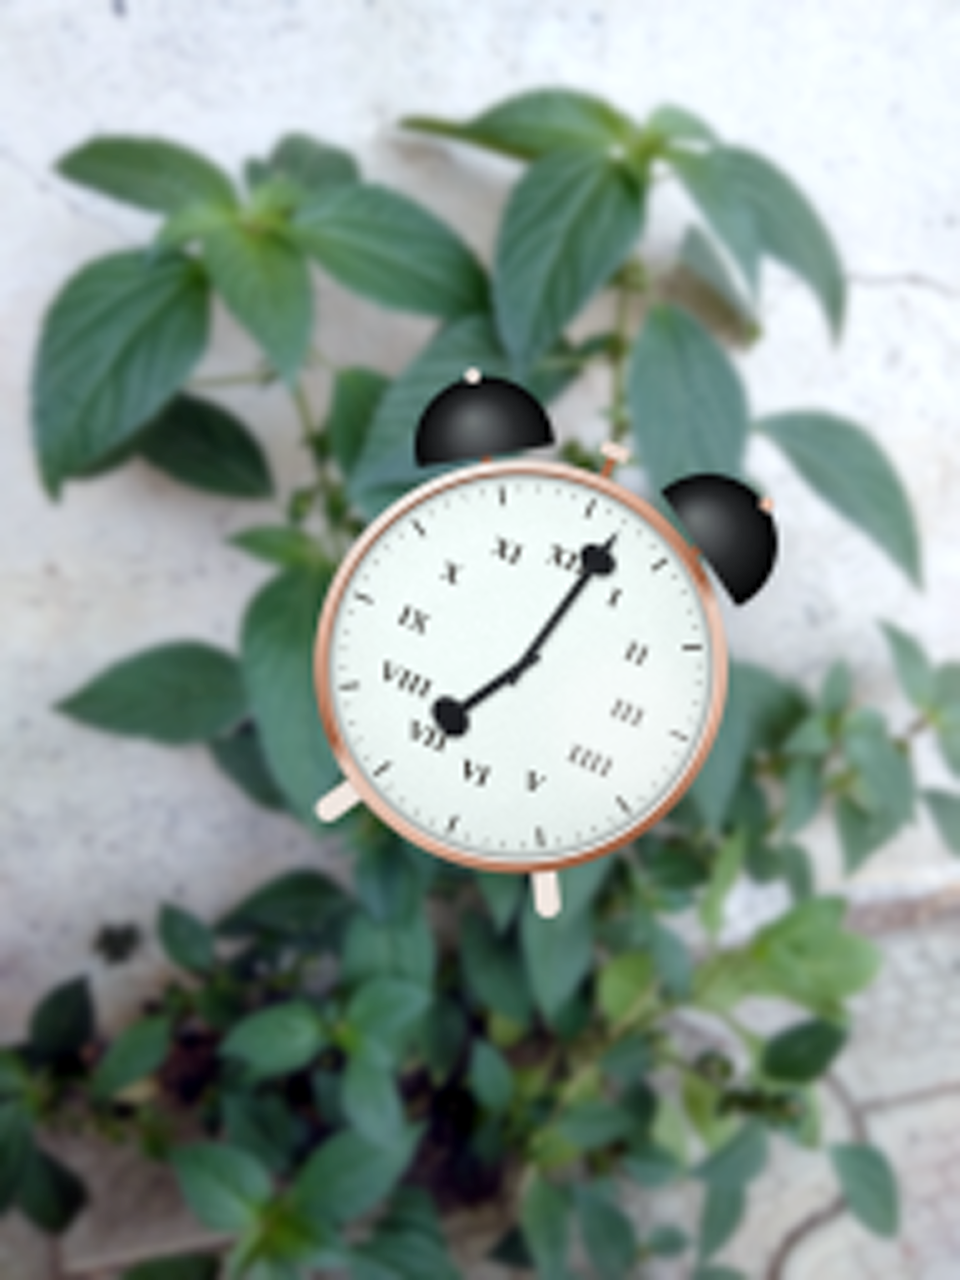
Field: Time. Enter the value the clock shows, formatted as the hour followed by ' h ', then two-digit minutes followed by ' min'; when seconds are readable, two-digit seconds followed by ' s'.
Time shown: 7 h 02 min
